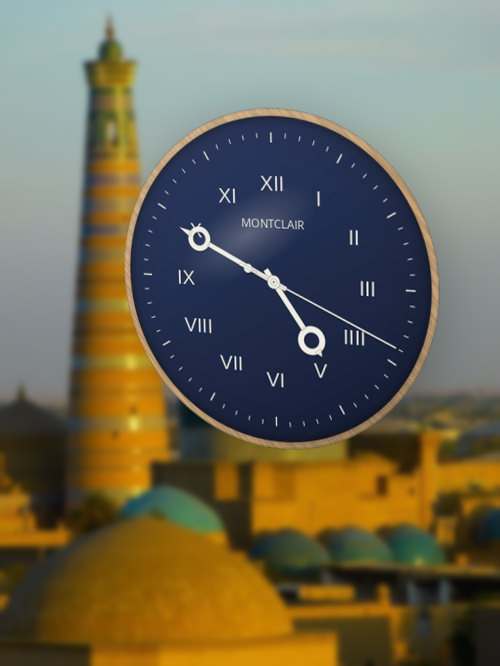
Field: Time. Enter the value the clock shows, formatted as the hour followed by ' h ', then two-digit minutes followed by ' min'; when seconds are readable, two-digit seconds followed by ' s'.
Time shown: 4 h 49 min 19 s
